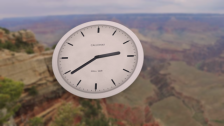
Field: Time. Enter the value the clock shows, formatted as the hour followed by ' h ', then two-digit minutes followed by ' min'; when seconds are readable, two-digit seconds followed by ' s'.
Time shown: 2 h 39 min
